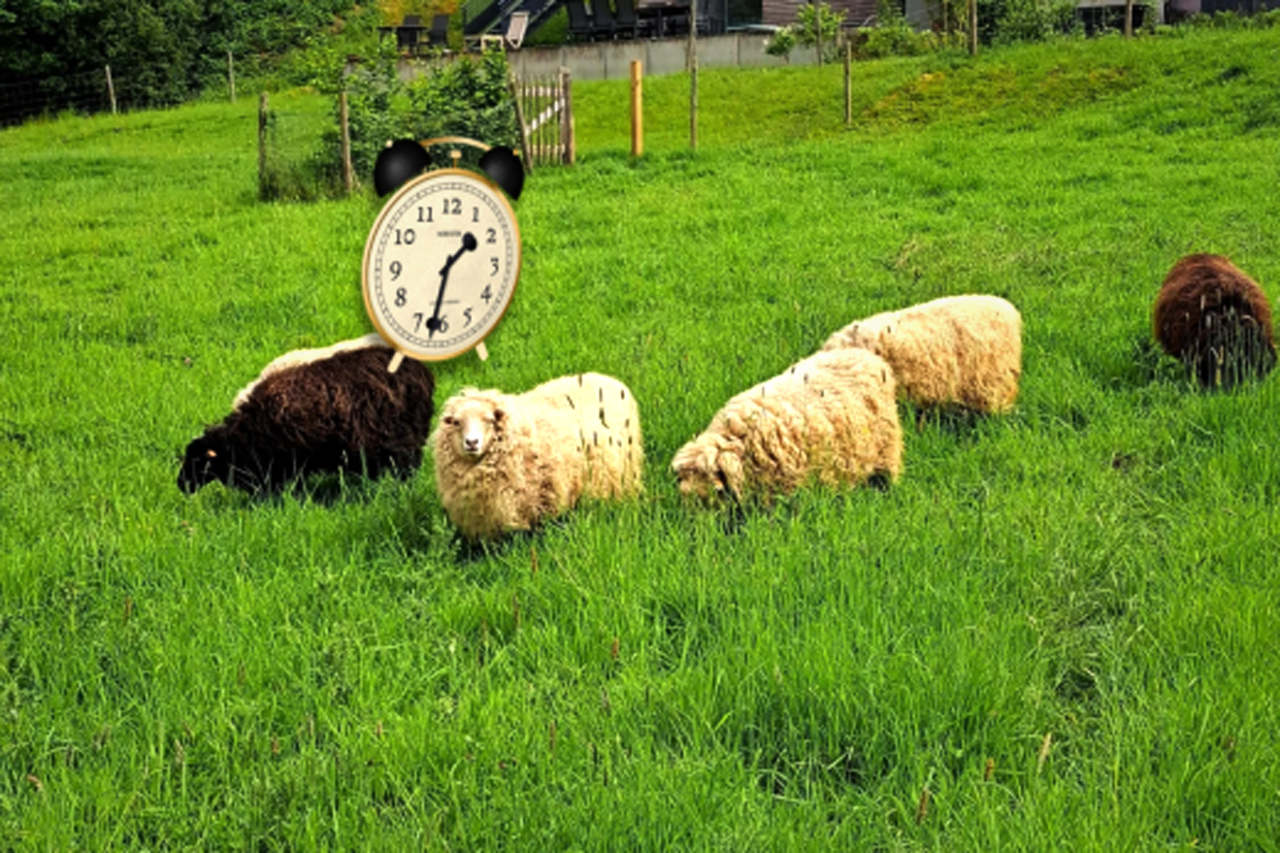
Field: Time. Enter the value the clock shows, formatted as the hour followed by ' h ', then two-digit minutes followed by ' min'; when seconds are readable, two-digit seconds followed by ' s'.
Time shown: 1 h 32 min
